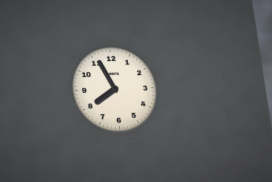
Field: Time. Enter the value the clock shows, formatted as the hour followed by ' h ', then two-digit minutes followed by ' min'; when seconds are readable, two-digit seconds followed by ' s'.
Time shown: 7 h 56 min
